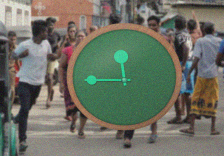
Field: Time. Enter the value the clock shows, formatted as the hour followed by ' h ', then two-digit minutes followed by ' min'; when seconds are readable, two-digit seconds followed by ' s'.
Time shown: 11 h 45 min
